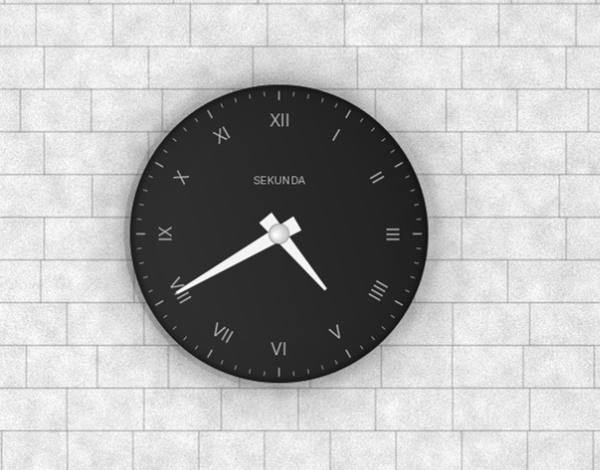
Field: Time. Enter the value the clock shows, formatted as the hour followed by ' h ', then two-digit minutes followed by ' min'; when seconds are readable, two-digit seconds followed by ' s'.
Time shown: 4 h 40 min
